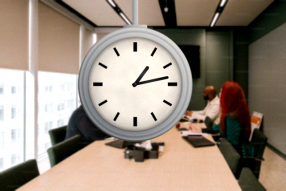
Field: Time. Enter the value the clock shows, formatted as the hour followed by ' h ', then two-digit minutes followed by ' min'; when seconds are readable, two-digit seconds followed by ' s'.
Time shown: 1 h 13 min
